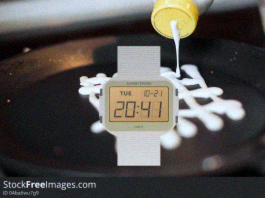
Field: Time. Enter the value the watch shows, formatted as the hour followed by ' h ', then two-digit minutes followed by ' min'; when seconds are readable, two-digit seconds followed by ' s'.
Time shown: 20 h 41 min
